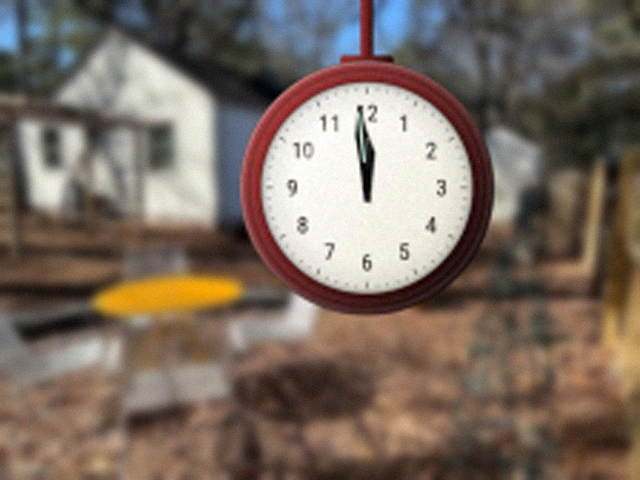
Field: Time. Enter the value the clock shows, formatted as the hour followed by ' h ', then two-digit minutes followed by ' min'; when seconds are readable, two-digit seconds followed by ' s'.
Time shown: 11 h 59 min
